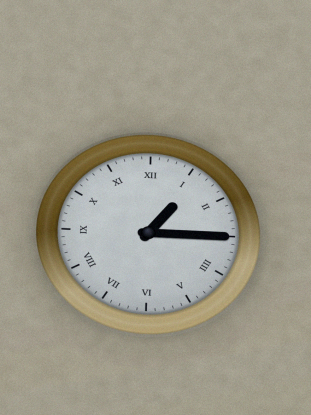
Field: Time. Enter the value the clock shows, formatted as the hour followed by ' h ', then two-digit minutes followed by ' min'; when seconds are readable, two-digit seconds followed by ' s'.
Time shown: 1 h 15 min
